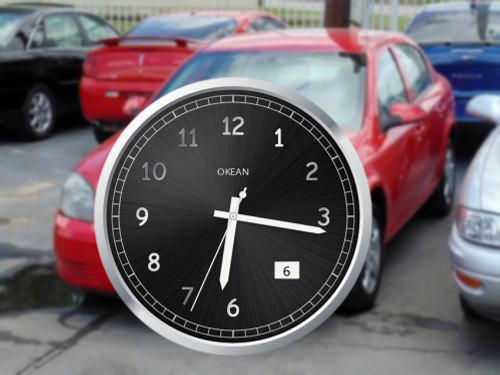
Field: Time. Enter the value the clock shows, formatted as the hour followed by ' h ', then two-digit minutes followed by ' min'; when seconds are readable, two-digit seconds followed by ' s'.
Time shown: 6 h 16 min 34 s
